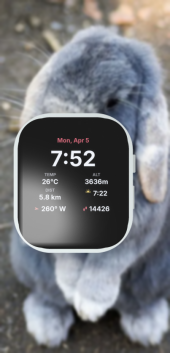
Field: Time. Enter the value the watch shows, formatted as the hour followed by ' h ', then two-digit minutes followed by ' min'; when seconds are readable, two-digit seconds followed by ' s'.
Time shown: 7 h 52 min
